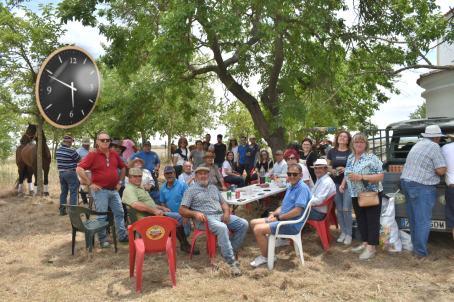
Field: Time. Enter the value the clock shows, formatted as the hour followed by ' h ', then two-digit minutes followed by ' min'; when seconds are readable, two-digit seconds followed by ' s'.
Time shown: 5 h 49 min
